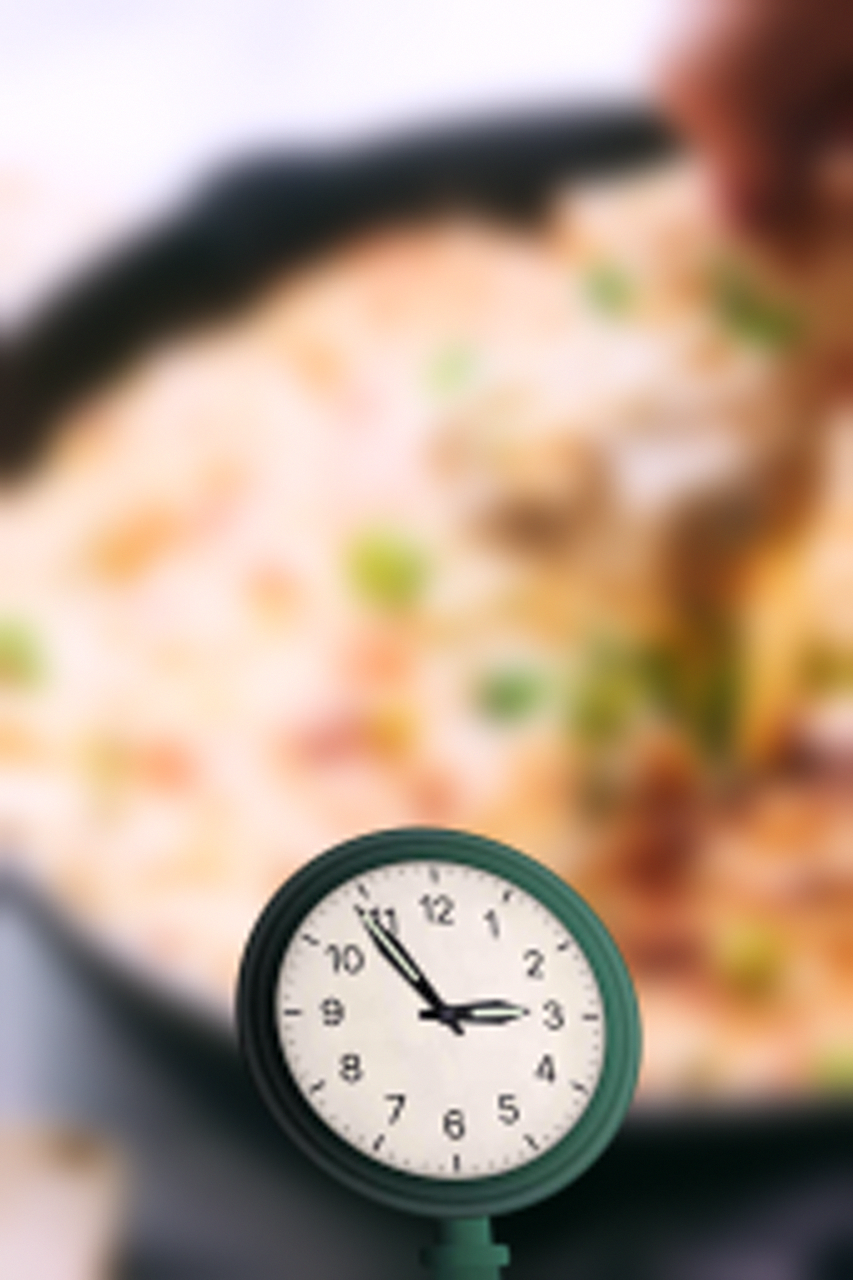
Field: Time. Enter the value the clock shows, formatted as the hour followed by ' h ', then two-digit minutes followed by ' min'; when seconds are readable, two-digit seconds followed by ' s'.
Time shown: 2 h 54 min
